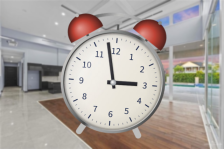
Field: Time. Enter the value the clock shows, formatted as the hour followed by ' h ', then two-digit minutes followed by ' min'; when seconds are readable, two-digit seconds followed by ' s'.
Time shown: 2 h 58 min
